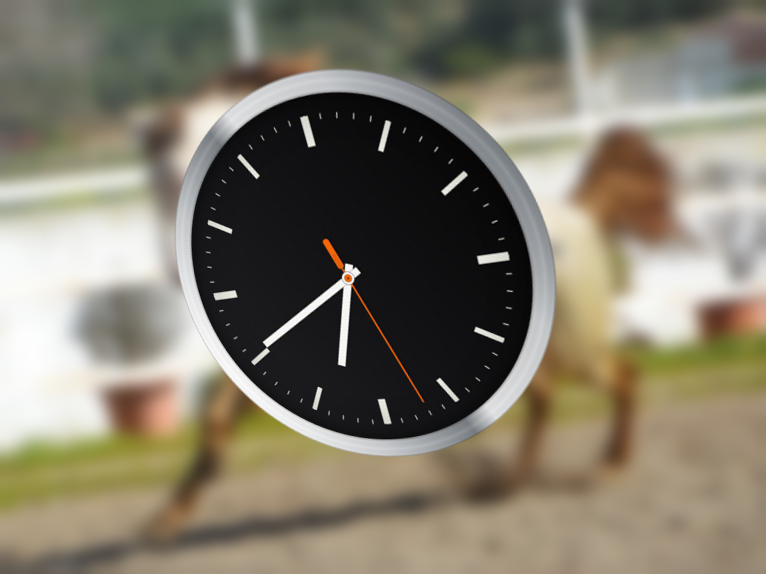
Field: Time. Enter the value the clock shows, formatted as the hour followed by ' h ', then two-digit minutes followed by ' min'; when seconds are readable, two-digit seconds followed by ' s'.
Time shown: 6 h 40 min 27 s
